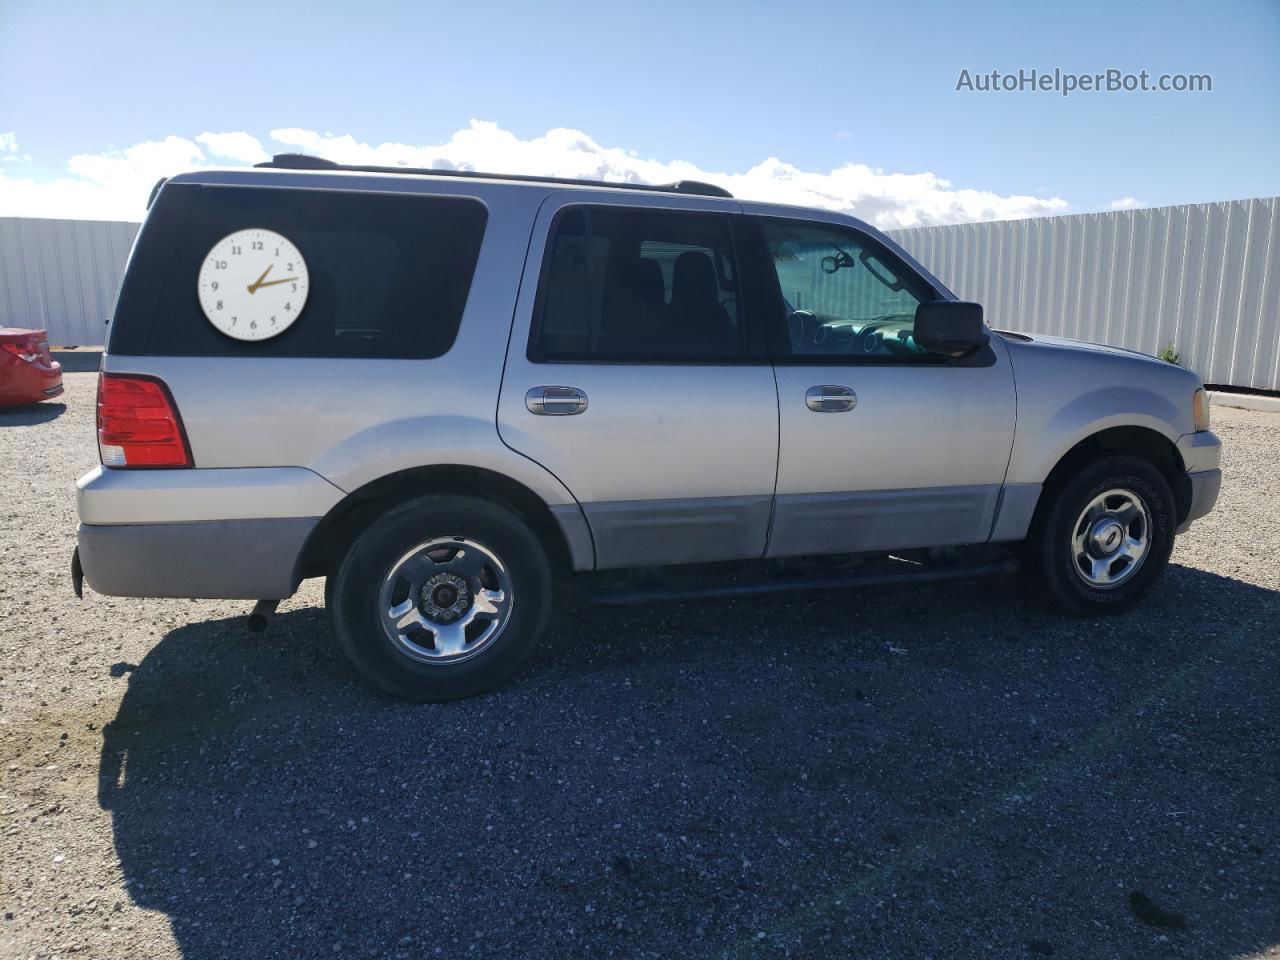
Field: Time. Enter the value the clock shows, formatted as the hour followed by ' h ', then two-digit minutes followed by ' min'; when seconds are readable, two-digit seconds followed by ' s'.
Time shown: 1 h 13 min
